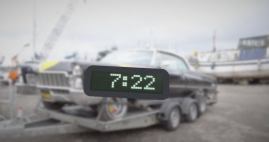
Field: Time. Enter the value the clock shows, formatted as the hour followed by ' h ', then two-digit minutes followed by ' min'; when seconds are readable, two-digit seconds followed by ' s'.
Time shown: 7 h 22 min
